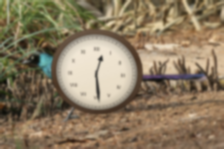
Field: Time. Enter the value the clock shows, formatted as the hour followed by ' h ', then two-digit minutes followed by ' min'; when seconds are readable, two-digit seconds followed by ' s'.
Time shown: 12 h 29 min
